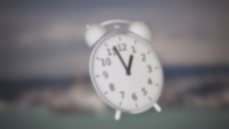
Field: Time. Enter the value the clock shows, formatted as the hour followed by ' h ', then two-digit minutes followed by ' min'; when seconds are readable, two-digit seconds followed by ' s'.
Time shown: 12 h 57 min
